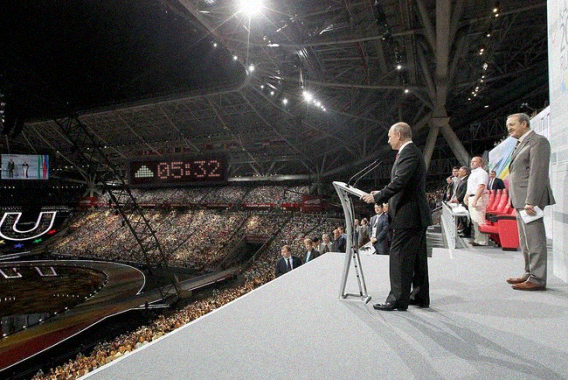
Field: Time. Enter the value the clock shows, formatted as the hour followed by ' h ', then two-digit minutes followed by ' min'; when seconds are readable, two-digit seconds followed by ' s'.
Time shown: 5 h 32 min
